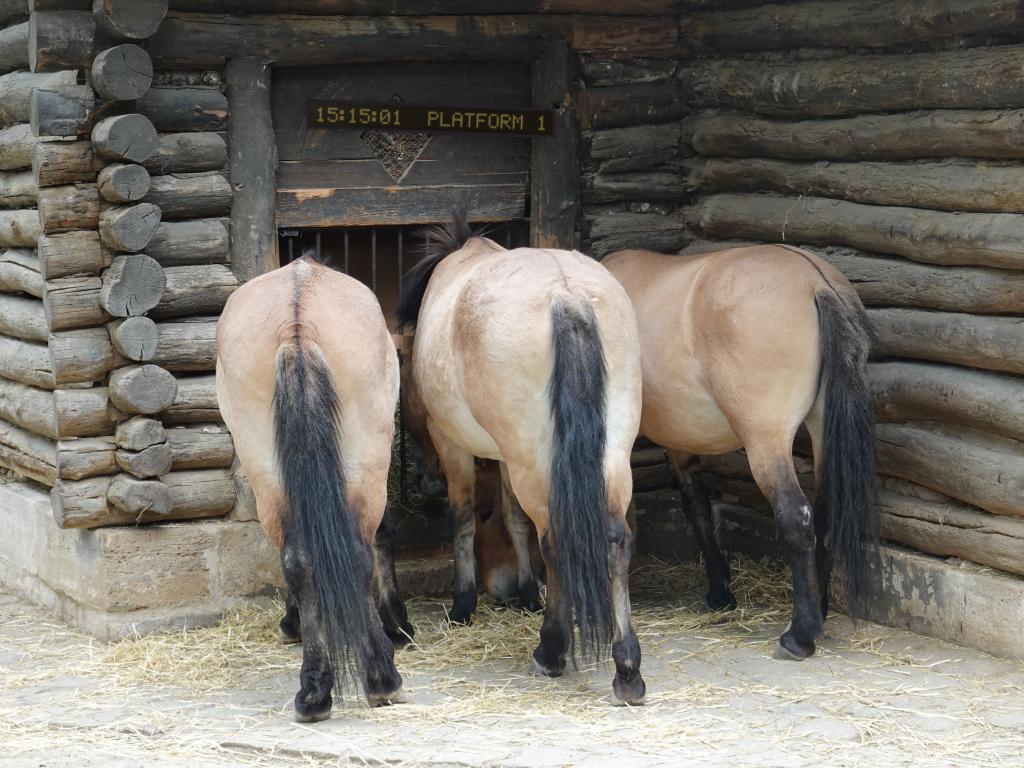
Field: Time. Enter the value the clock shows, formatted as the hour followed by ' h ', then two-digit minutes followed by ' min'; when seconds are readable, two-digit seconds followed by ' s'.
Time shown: 15 h 15 min 01 s
